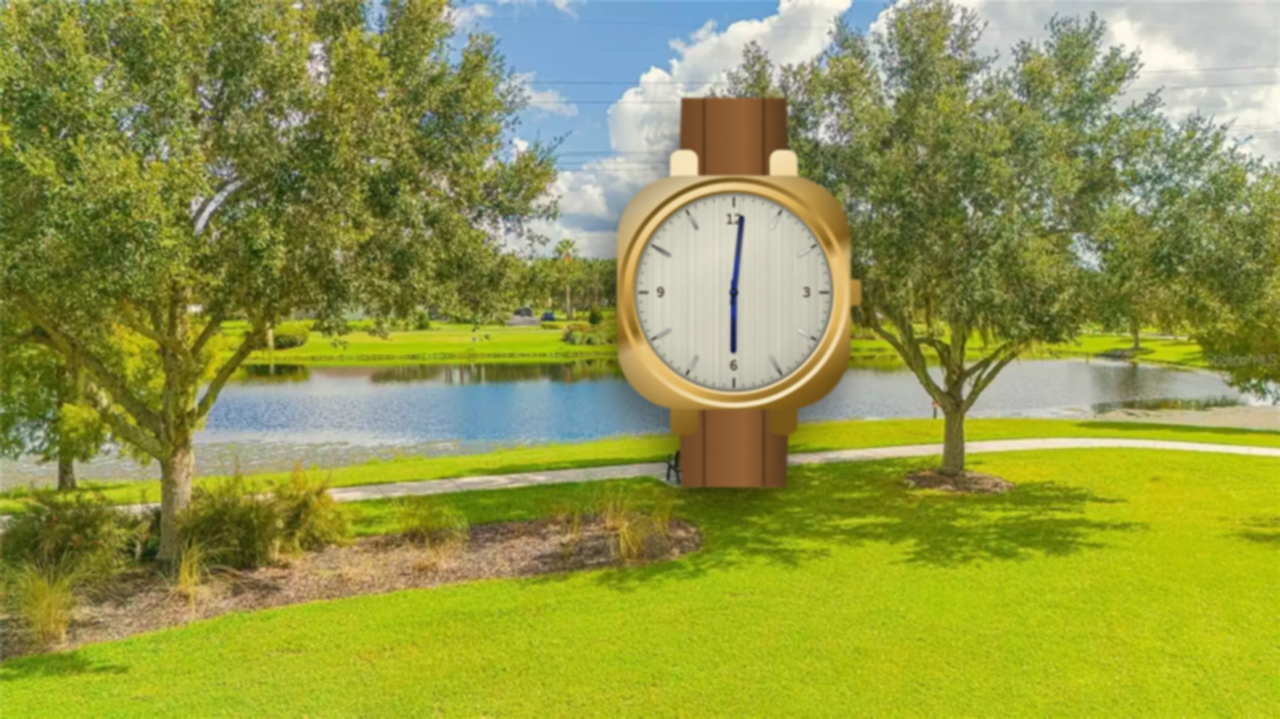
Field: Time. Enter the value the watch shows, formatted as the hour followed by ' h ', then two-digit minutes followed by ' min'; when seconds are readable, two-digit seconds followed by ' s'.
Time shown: 6 h 01 min
